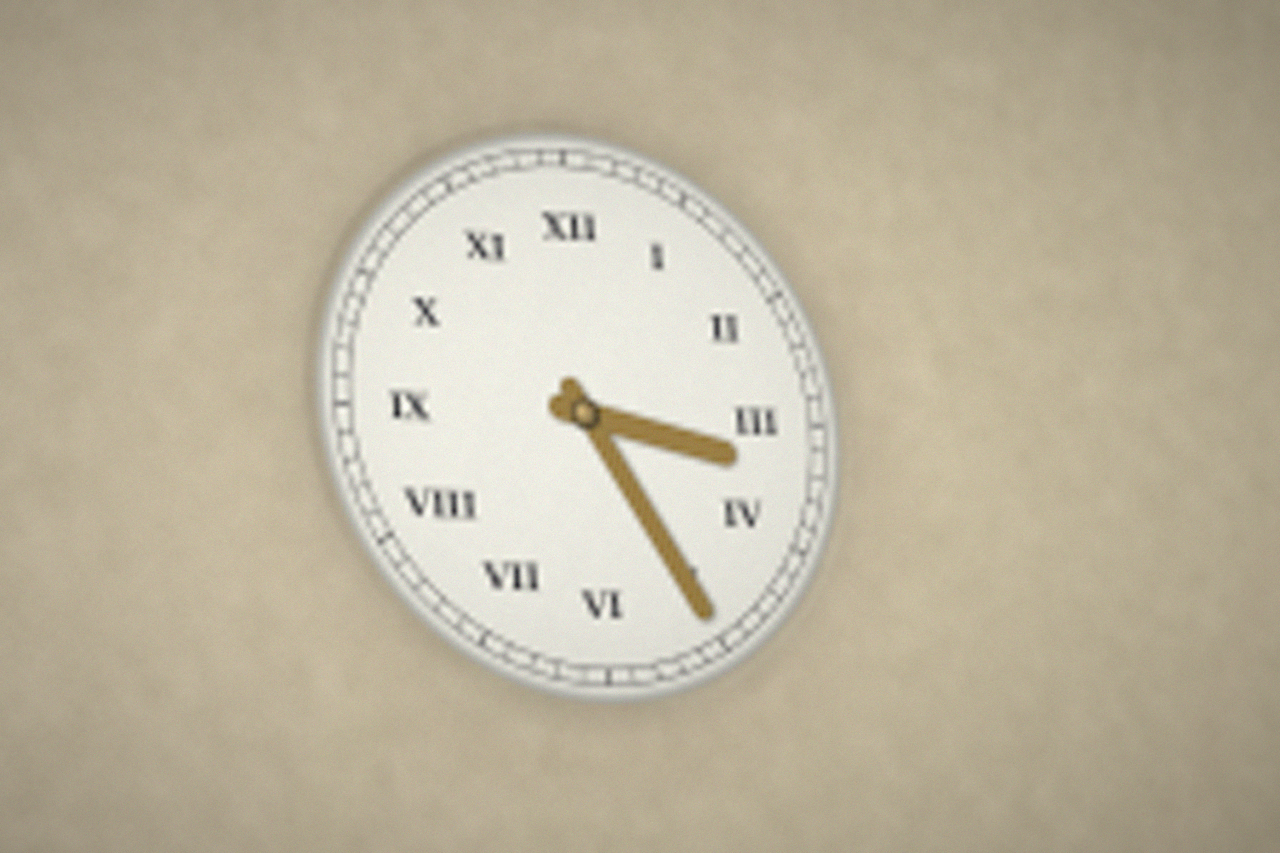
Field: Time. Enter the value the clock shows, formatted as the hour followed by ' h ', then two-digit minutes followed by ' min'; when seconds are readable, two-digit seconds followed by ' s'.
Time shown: 3 h 25 min
